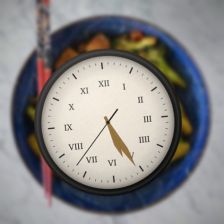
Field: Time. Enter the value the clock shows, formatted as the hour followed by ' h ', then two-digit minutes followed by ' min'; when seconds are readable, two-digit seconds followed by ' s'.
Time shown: 5 h 25 min 37 s
